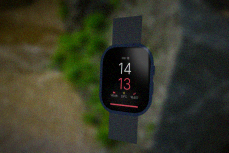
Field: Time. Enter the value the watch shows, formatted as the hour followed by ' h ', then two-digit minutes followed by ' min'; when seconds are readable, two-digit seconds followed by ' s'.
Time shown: 14 h 13 min
